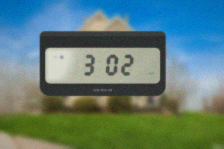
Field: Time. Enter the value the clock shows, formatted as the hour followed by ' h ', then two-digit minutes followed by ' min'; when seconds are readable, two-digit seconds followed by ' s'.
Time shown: 3 h 02 min
